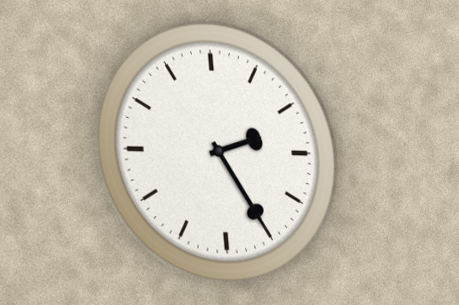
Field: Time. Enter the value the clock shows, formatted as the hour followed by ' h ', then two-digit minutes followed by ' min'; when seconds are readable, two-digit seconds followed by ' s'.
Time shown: 2 h 25 min
